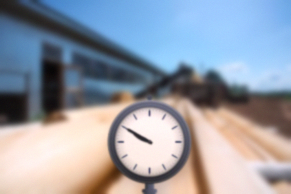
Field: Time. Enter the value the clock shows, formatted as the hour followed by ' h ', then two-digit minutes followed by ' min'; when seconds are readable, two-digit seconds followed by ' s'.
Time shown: 9 h 50 min
